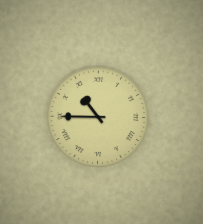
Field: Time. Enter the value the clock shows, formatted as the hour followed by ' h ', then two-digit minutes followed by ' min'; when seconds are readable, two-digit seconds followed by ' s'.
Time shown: 10 h 45 min
